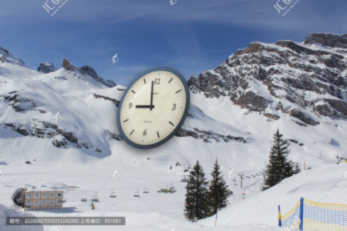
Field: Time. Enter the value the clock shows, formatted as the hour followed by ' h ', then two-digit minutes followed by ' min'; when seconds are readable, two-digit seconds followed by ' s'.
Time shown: 8 h 58 min
